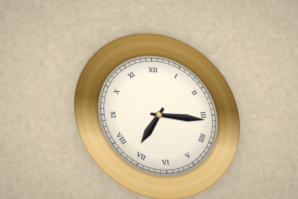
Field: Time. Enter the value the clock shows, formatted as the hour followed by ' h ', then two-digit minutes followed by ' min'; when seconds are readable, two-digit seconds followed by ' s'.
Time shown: 7 h 16 min
